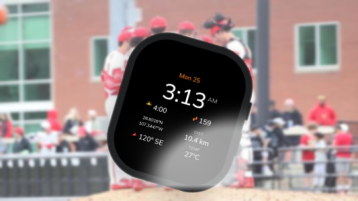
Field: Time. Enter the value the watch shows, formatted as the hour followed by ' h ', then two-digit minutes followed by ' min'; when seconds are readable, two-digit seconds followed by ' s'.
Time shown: 3 h 13 min
